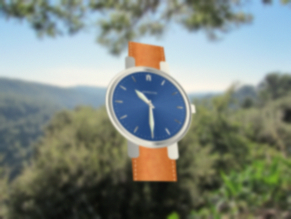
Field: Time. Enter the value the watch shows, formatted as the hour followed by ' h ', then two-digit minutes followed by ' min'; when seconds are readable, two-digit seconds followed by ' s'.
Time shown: 10 h 30 min
